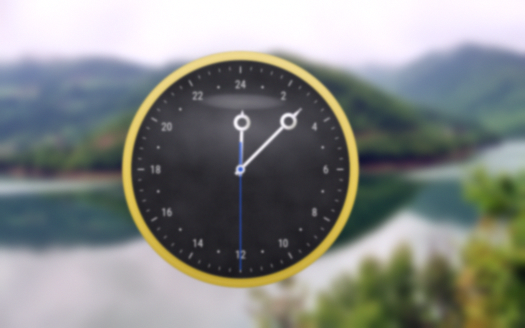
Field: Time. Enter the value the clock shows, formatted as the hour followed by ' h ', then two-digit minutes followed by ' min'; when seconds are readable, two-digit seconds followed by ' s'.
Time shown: 0 h 07 min 30 s
